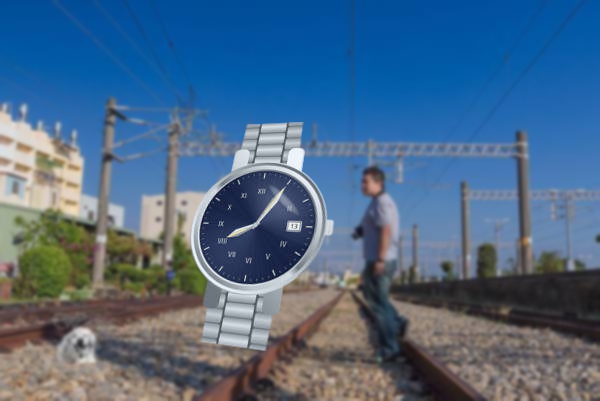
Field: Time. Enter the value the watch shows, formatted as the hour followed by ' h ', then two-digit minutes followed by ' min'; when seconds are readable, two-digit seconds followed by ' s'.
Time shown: 8 h 05 min
